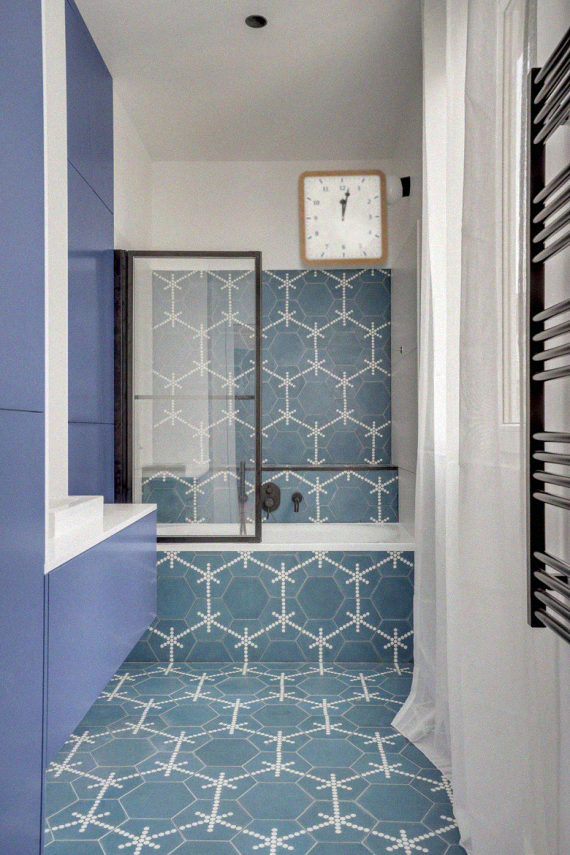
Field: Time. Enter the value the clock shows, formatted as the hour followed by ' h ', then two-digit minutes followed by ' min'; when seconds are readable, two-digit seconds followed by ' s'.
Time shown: 12 h 02 min
